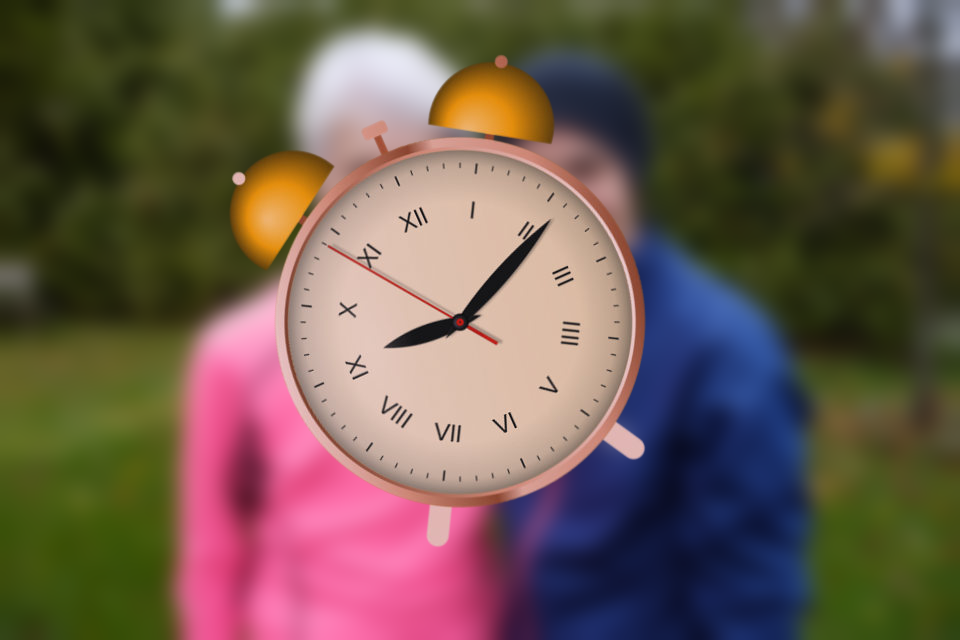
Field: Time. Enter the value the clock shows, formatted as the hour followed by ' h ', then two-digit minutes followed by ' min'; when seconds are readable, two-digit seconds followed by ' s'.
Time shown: 9 h 10 min 54 s
